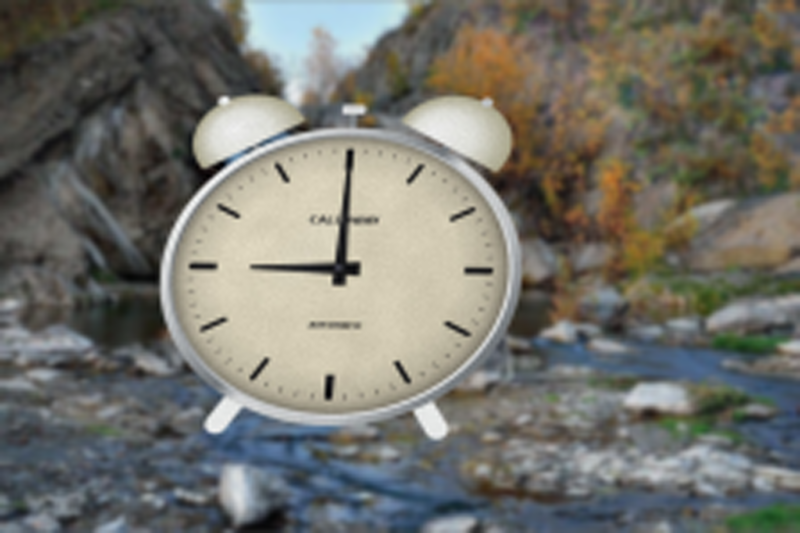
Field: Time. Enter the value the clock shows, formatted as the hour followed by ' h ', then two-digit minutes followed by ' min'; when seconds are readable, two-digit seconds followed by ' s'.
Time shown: 9 h 00 min
